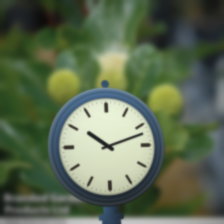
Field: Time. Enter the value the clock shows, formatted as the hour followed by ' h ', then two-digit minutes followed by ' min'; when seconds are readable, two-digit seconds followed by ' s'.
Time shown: 10 h 12 min
